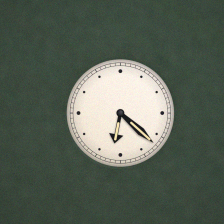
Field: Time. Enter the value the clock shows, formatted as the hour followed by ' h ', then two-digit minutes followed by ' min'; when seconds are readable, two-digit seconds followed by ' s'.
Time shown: 6 h 22 min
